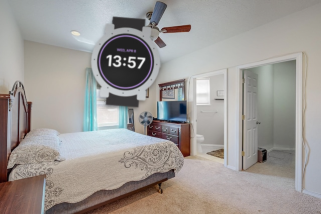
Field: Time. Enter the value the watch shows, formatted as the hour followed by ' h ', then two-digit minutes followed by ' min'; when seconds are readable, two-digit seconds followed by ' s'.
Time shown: 13 h 57 min
